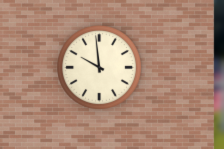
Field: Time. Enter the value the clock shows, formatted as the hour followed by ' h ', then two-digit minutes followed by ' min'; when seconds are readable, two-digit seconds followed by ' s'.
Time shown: 9 h 59 min
